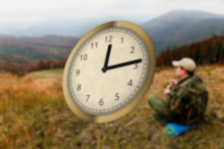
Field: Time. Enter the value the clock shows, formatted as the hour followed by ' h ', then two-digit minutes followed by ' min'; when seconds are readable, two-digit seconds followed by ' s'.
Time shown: 12 h 14 min
